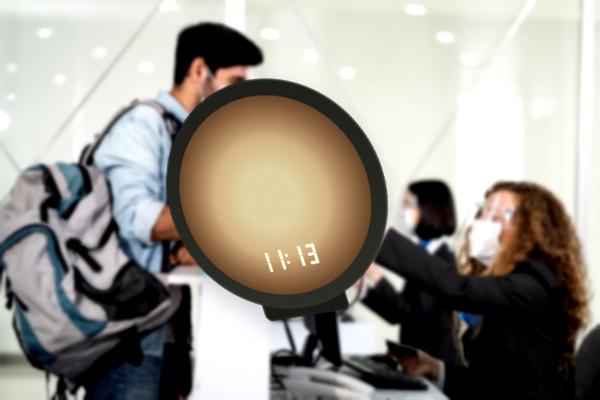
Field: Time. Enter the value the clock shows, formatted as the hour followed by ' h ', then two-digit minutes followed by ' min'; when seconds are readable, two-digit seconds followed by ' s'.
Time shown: 11 h 13 min
